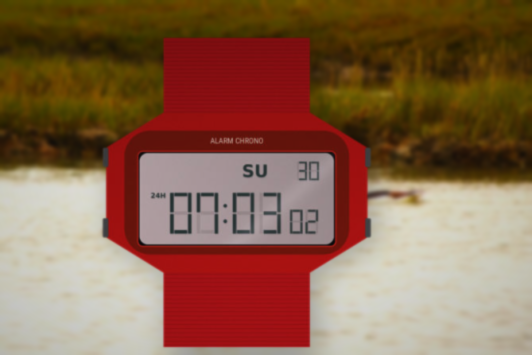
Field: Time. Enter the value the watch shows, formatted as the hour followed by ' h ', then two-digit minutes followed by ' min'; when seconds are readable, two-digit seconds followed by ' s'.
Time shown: 7 h 03 min 02 s
